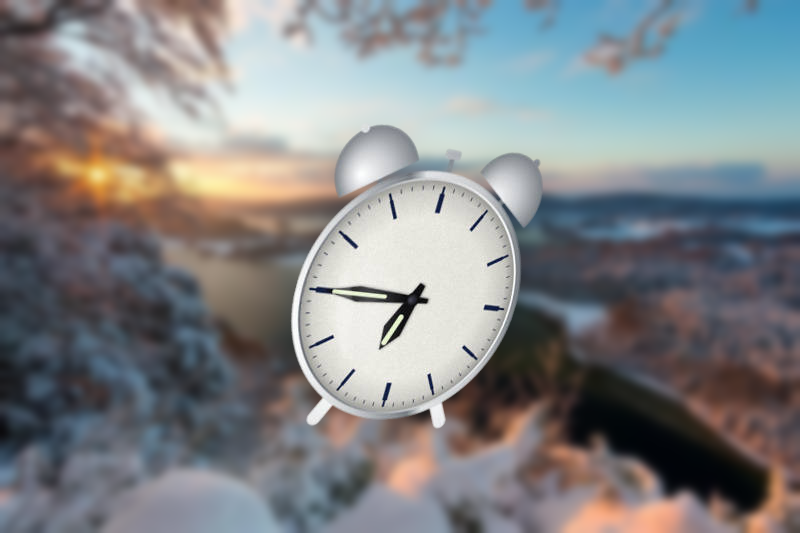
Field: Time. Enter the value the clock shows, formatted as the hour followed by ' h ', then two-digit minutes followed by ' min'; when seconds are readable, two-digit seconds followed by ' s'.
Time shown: 6 h 45 min
